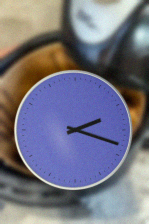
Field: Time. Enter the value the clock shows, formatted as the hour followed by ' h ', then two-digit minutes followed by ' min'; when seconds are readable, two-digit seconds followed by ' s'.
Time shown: 2 h 18 min
